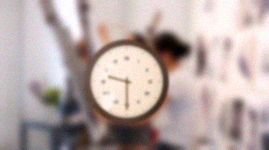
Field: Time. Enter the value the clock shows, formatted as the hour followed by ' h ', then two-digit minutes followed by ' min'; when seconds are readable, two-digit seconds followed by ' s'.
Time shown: 9 h 30 min
